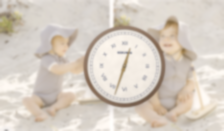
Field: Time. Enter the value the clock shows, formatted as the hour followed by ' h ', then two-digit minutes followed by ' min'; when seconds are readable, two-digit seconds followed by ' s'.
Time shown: 12 h 33 min
